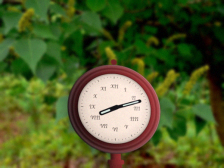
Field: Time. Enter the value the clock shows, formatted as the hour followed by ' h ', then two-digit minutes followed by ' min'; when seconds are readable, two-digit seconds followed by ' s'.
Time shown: 8 h 12 min
